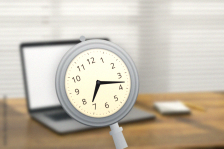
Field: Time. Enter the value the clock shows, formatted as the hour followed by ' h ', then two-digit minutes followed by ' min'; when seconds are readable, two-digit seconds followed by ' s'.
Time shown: 7 h 18 min
